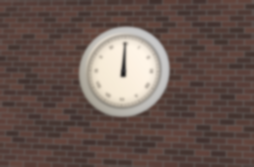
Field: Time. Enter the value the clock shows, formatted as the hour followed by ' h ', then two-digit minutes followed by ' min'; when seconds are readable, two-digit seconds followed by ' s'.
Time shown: 12 h 00 min
